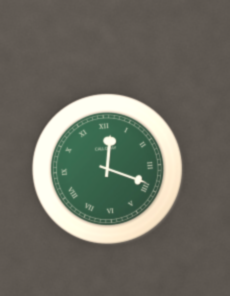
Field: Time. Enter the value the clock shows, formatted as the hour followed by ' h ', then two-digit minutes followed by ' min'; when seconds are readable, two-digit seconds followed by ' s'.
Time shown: 12 h 19 min
